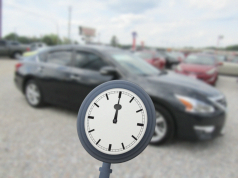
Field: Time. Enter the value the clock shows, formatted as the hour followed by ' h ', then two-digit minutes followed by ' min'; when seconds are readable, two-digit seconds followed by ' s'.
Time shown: 12 h 00 min
